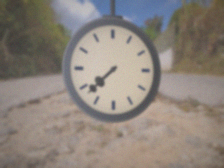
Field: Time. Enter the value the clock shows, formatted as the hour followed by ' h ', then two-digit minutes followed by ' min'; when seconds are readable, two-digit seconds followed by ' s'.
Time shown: 7 h 38 min
